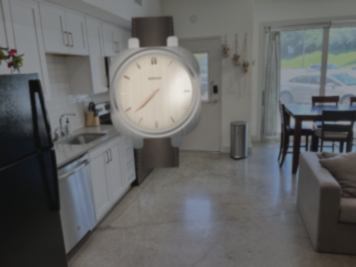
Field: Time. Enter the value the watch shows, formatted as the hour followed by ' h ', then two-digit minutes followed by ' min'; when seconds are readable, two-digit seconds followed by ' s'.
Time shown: 7 h 38 min
